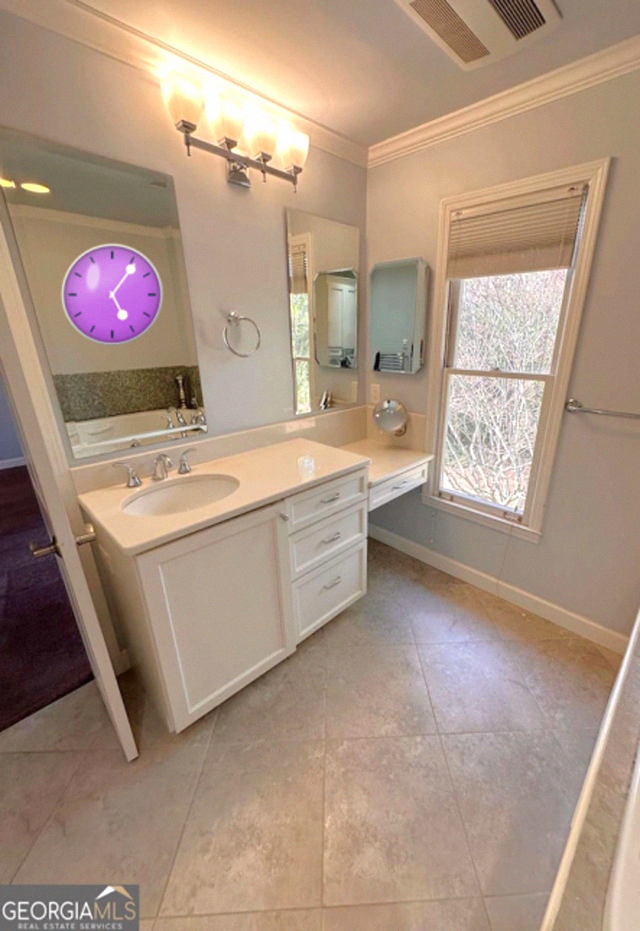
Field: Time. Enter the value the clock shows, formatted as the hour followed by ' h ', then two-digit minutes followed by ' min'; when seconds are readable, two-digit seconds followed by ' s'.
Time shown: 5 h 06 min
